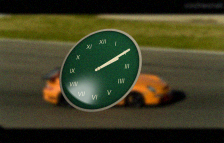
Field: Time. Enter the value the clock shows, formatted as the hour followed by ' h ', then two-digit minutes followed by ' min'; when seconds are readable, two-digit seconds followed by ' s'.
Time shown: 2 h 10 min
